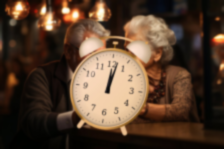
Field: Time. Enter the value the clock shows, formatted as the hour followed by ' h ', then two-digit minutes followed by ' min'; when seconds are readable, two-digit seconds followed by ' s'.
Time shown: 12 h 02 min
